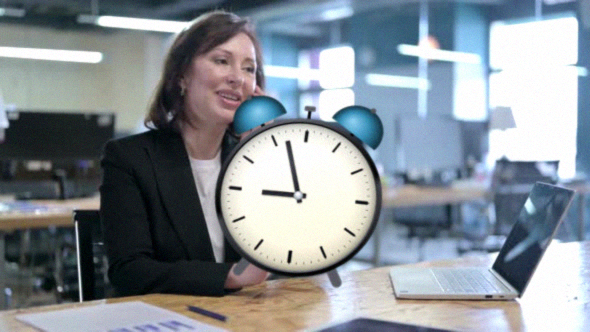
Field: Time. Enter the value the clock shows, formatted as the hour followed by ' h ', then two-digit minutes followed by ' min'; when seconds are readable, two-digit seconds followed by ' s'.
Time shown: 8 h 57 min
